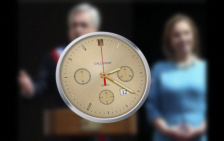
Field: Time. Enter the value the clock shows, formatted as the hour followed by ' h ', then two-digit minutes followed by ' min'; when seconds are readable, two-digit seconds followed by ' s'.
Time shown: 2 h 21 min
